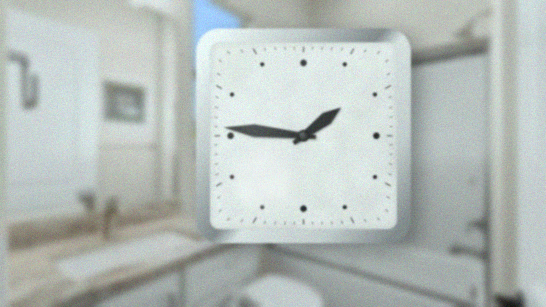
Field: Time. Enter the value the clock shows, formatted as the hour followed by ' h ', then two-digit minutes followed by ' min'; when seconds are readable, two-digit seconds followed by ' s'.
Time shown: 1 h 46 min
